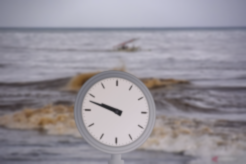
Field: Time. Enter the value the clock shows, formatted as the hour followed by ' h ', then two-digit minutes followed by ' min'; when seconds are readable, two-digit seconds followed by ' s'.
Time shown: 9 h 48 min
